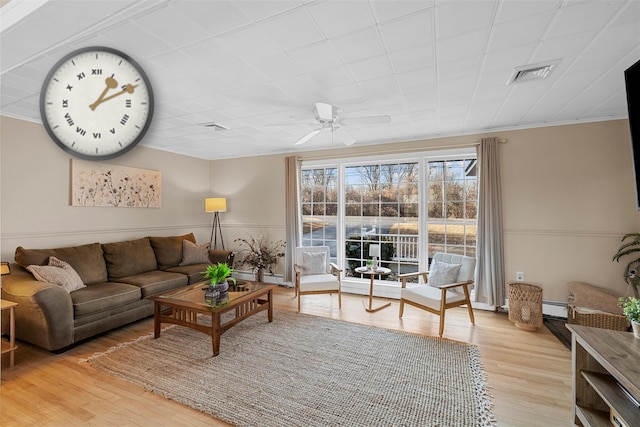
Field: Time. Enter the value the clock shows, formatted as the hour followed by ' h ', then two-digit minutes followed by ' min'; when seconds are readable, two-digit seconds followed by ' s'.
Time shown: 1 h 11 min
